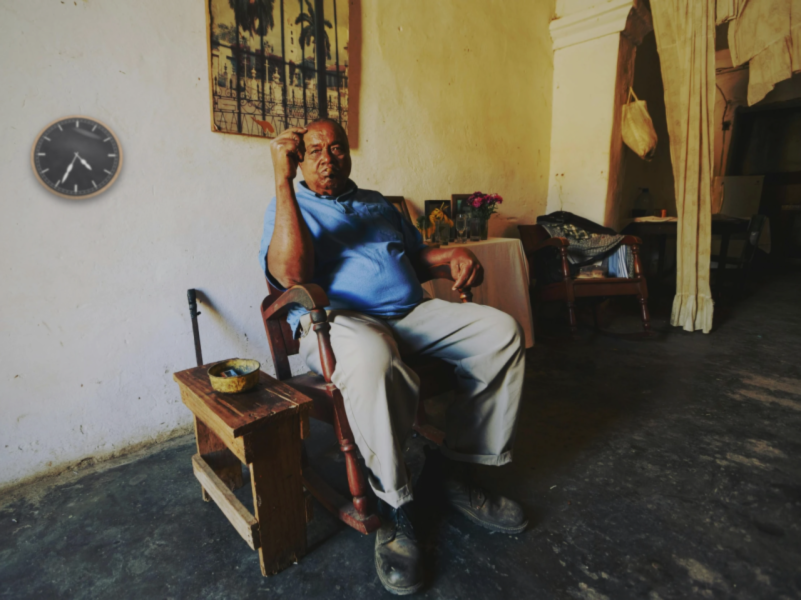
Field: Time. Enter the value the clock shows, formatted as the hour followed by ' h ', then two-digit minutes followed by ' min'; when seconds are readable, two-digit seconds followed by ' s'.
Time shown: 4 h 34 min
